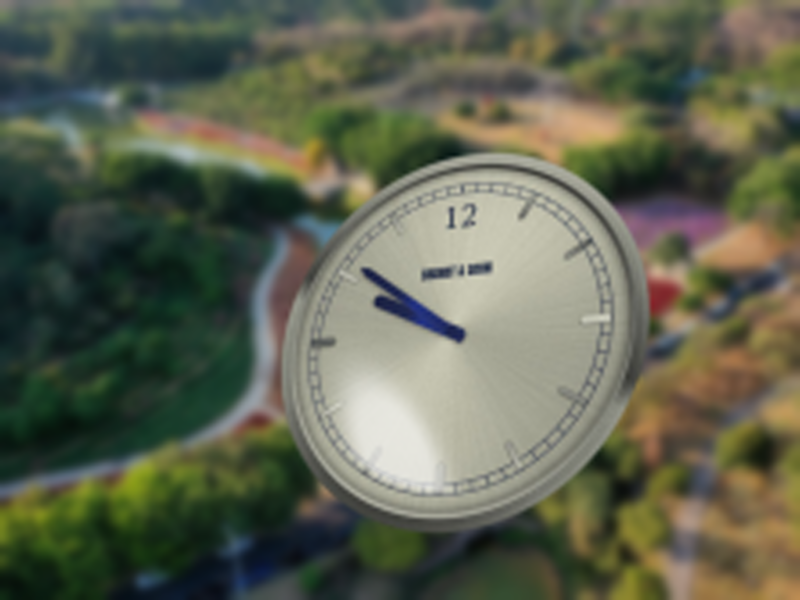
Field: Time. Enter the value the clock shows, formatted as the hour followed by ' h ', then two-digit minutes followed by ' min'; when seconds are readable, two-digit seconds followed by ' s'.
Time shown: 9 h 51 min
